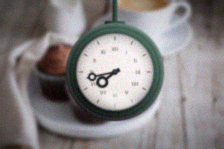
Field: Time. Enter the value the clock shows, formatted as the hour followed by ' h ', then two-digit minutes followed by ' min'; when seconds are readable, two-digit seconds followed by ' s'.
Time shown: 7 h 43 min
